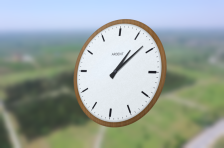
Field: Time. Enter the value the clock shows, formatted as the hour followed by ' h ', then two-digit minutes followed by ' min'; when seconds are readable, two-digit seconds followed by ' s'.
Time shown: 1 h 08 min
